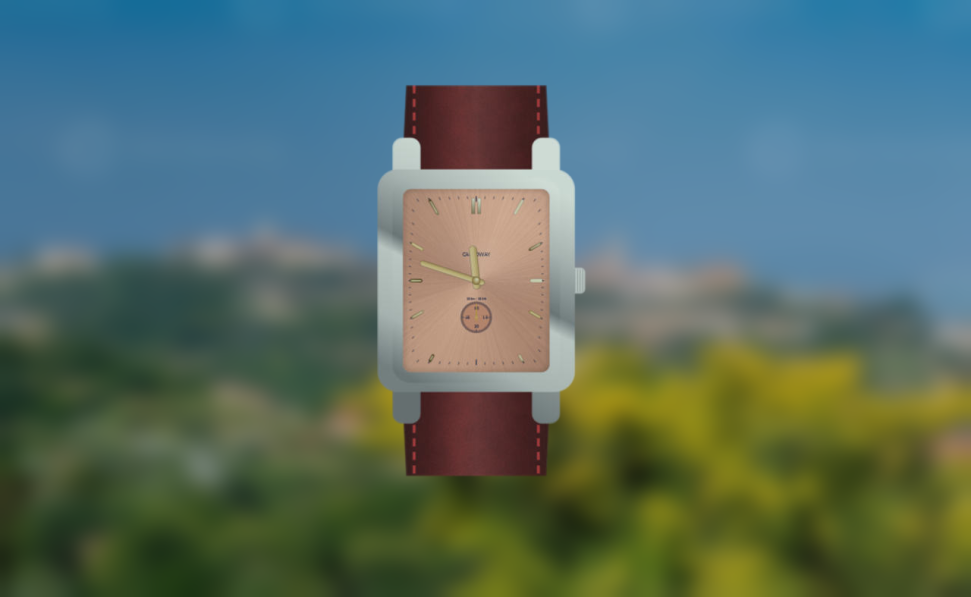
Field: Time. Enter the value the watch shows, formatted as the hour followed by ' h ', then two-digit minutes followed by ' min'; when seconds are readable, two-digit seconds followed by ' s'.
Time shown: 11 h 48 min
